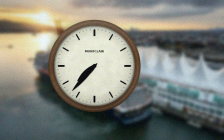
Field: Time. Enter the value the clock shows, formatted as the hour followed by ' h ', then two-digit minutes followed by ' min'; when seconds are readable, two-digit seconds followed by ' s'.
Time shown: 7 h 37 min
